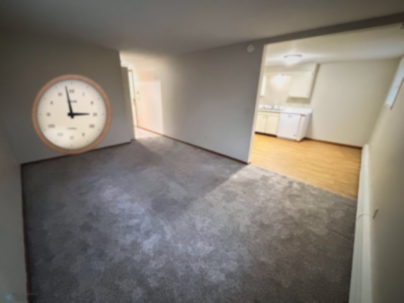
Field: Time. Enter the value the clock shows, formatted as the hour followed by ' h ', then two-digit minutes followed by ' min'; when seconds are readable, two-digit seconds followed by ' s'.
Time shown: 2 h 58 min
